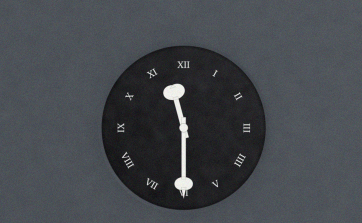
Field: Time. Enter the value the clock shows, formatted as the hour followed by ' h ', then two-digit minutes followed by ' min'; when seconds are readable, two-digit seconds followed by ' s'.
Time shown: 11 h 30 min
